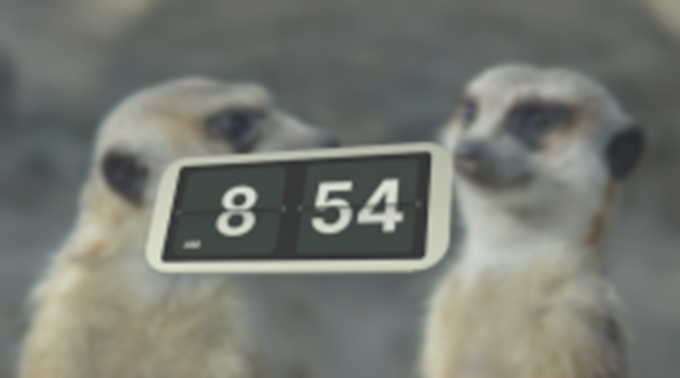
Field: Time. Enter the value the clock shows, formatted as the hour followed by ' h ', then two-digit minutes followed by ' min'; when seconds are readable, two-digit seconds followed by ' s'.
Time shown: 8 h 54 min
